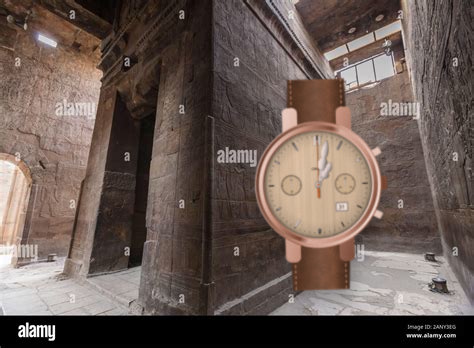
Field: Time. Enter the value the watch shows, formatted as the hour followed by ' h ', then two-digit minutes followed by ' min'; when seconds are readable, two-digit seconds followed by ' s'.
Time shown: 1 h 02 min
